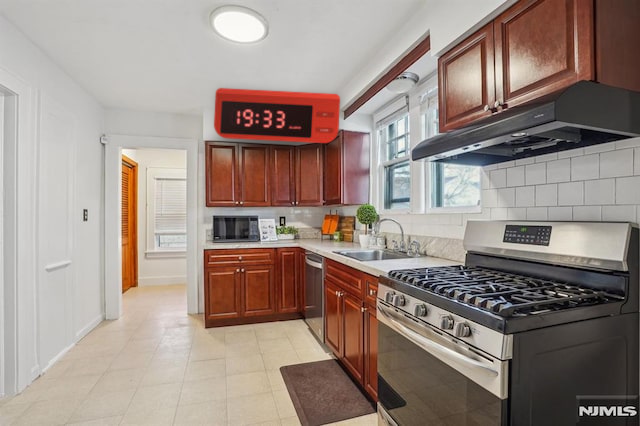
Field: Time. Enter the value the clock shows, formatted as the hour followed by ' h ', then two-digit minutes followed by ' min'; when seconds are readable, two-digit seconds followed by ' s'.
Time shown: 19 h 33 min
